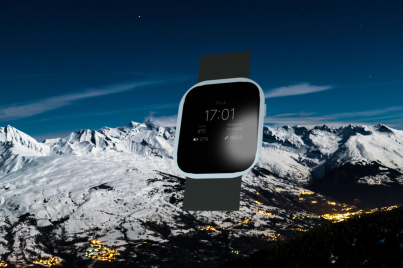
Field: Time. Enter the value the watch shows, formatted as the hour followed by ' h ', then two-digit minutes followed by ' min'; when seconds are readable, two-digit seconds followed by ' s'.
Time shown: 17 h 01 min
